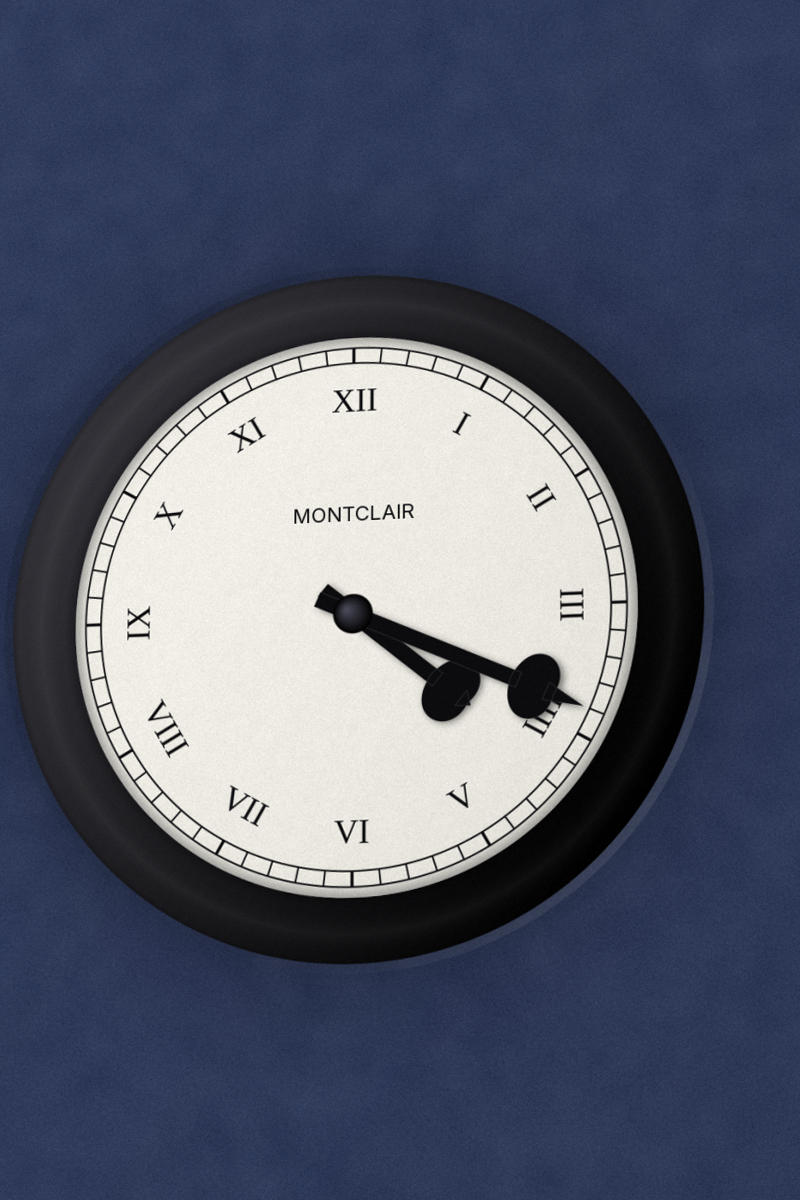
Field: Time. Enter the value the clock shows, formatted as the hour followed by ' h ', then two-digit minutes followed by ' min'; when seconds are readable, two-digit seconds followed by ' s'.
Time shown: 4 h 19 min
